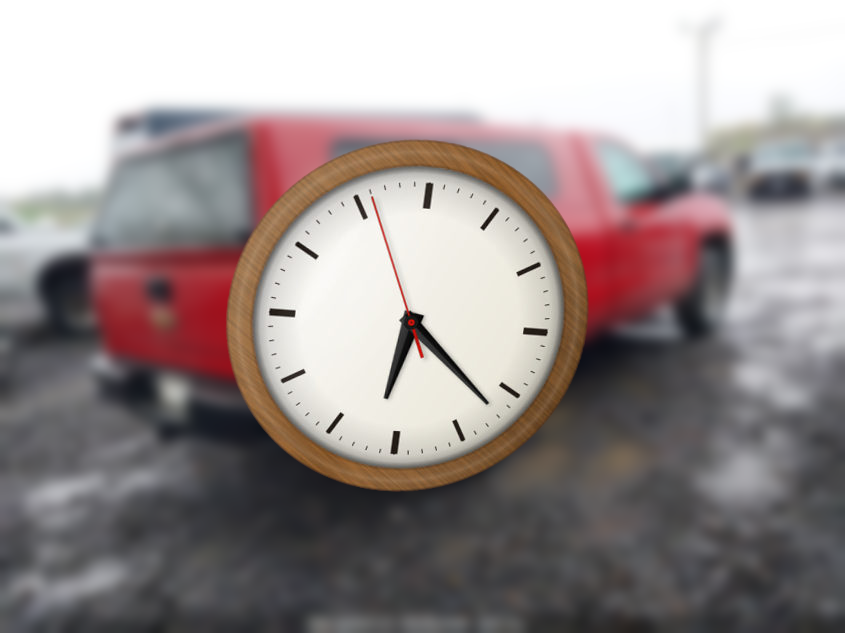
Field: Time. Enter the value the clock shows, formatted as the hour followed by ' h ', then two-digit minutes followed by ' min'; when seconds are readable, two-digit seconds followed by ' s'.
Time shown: 6 h 21 min 56 s
